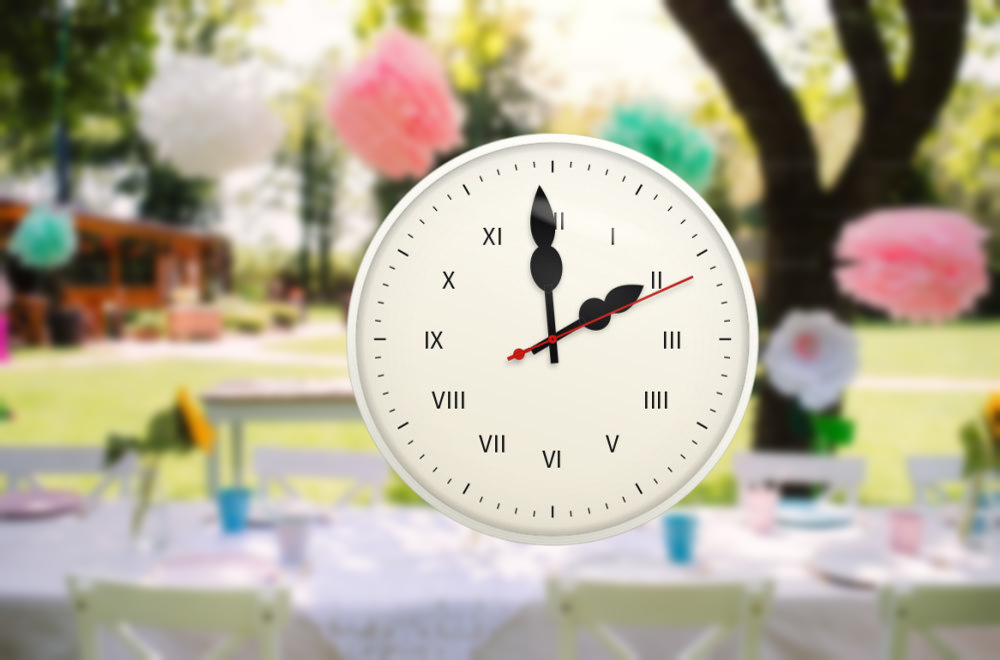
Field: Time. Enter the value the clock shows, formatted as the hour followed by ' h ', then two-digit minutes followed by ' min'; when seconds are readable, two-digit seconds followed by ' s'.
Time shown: 1 h 59 min 11 s
